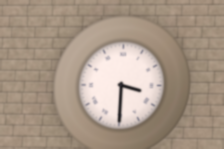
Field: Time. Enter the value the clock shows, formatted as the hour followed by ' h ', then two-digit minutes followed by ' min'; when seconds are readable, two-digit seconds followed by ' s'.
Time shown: 3 h 30 min
